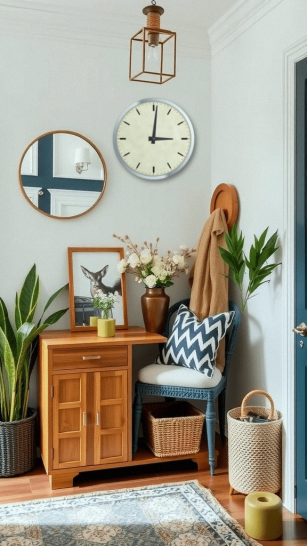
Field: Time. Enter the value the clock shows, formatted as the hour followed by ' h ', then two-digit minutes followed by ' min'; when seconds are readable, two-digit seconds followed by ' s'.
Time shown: 3 h 01 min
